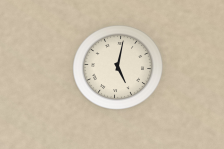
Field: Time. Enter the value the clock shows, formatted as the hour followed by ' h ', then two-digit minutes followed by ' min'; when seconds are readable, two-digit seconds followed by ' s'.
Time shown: 5 h 01 min
